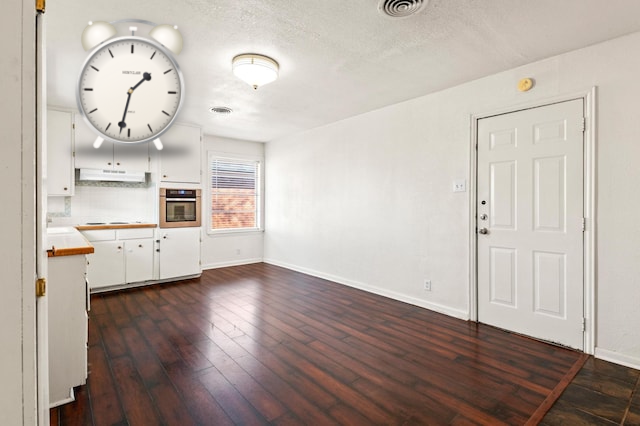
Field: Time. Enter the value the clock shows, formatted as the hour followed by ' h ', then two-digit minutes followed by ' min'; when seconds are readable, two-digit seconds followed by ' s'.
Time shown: 1 h 32 min
